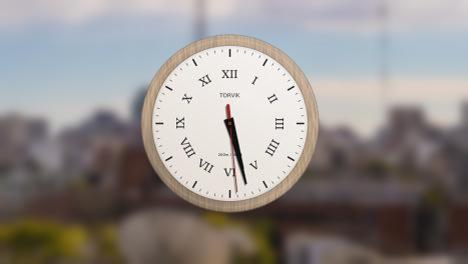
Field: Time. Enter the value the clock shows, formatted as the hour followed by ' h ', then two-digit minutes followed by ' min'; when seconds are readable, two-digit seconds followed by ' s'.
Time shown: 5 h 27 min 29 s
